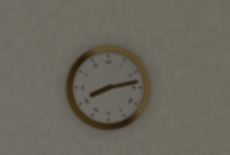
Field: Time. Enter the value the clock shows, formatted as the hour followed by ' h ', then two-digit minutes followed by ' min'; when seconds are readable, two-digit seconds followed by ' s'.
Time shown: 8 h 13 min
